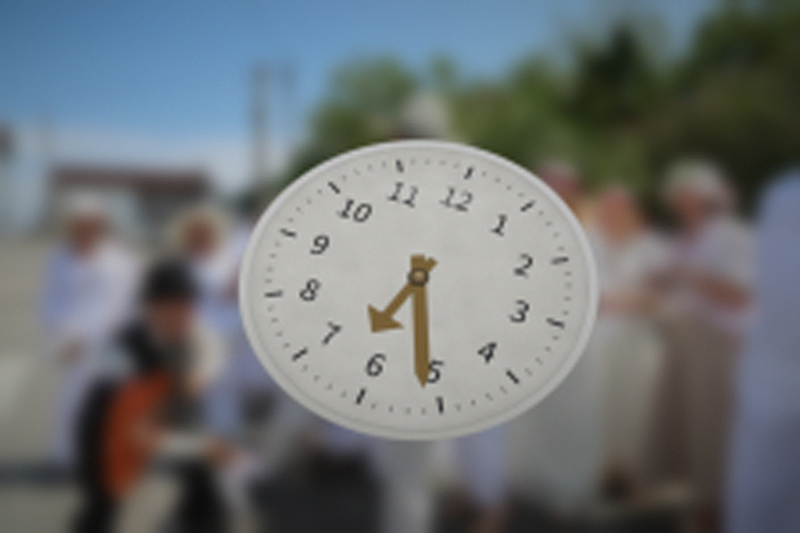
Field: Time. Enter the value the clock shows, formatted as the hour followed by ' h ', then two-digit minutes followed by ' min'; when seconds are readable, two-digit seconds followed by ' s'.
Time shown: 6 h 26 min
